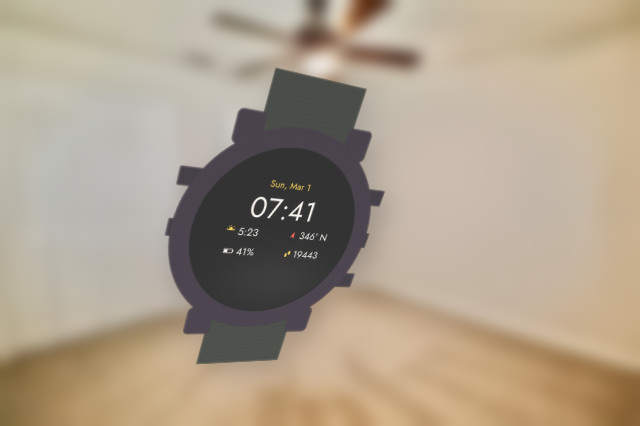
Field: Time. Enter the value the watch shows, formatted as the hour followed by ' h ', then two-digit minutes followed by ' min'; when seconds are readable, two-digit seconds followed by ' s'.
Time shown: 7 h 41 min
